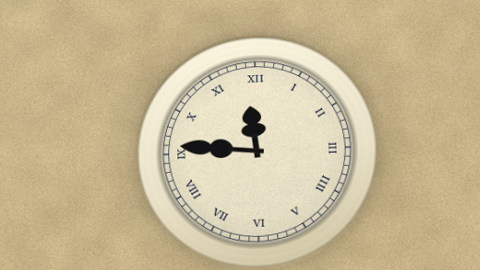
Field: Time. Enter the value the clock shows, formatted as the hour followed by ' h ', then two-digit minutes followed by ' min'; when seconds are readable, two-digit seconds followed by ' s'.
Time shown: 11 h 46 min
